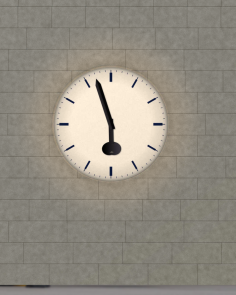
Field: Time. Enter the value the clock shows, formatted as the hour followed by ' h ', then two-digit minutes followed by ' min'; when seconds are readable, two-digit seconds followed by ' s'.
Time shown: 5 h 57 min
